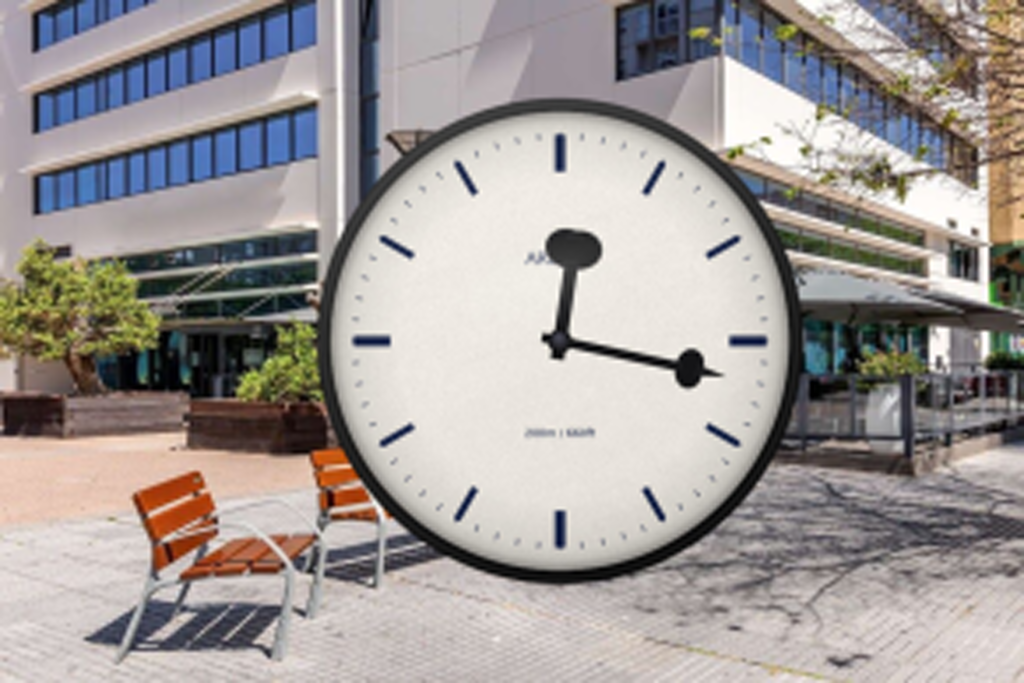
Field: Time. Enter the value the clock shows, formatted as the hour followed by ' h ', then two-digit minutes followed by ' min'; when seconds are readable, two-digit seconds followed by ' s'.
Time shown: 12 h 17 min
